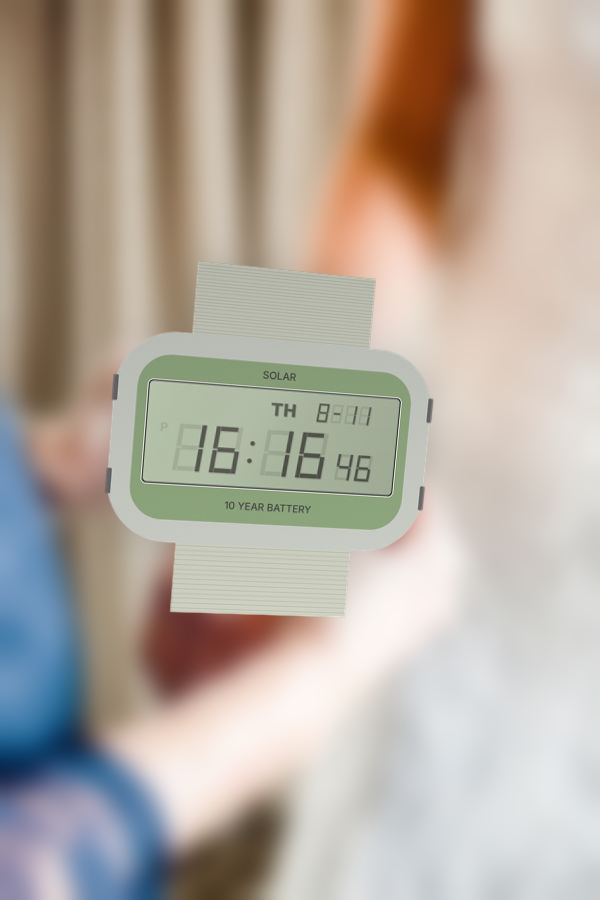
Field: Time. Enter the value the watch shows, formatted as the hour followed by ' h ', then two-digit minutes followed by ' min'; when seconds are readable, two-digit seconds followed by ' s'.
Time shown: 16 h 16 min 46 s
